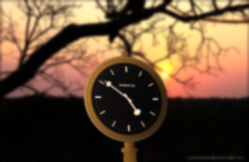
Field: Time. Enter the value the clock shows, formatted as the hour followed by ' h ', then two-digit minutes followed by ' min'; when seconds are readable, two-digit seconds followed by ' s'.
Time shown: 4 h 51 min
